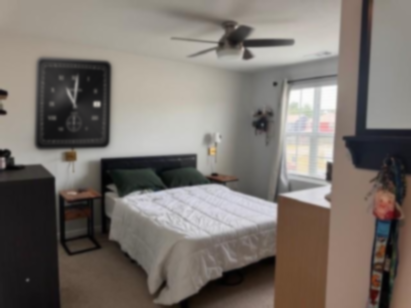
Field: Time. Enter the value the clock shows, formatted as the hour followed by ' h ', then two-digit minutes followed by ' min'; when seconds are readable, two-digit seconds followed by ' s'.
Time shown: 11 h 01 min
